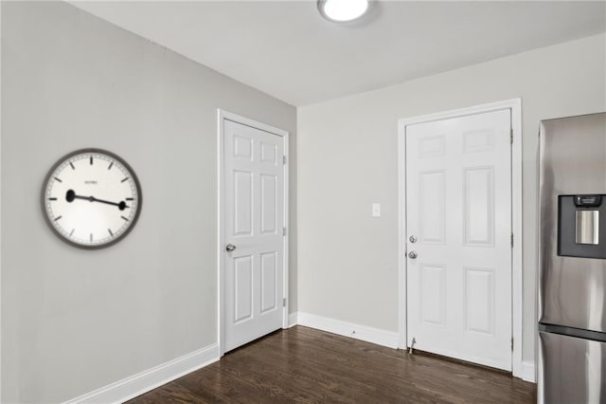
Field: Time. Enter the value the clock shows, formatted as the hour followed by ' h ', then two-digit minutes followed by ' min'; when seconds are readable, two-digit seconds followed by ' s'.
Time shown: 9 h 17 min
